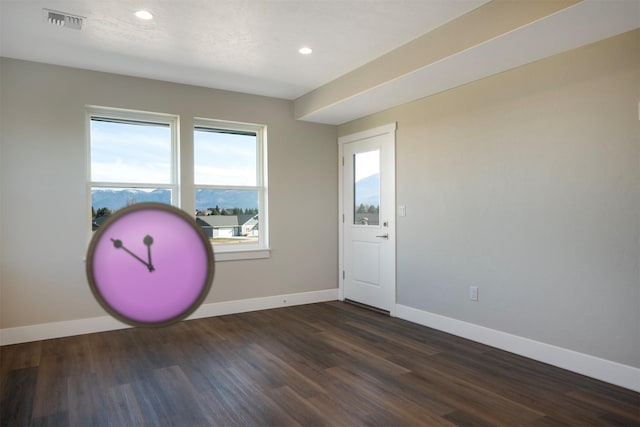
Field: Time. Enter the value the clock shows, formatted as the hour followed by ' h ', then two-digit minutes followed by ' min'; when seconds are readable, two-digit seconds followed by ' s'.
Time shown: 11 h 51 min
